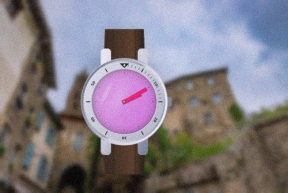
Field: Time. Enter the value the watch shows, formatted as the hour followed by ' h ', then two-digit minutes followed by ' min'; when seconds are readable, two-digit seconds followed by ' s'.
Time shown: 2 h 10 min
